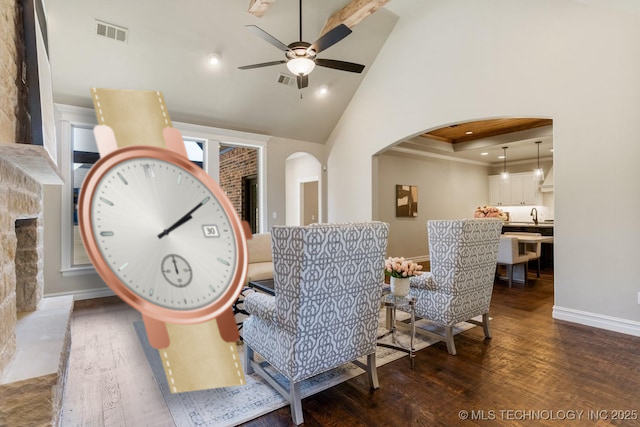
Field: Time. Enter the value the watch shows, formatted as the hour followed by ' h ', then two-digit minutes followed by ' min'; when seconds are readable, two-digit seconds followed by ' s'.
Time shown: 2 h 10 min
